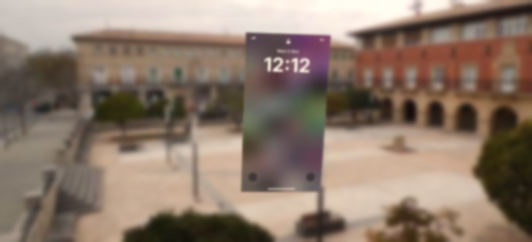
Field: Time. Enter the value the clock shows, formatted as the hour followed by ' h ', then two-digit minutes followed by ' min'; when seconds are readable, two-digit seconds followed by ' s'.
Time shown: 12 h 12 min
